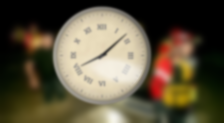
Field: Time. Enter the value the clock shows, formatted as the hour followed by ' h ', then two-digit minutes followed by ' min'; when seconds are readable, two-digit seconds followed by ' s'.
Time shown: 8 h 08 min
